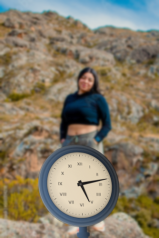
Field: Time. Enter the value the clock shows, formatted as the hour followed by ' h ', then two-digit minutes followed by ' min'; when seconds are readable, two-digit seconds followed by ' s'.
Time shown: 5 h 13 min
